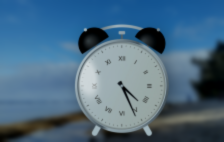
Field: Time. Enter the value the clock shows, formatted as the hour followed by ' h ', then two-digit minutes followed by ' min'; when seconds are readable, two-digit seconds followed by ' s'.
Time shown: 4 h 26 min
